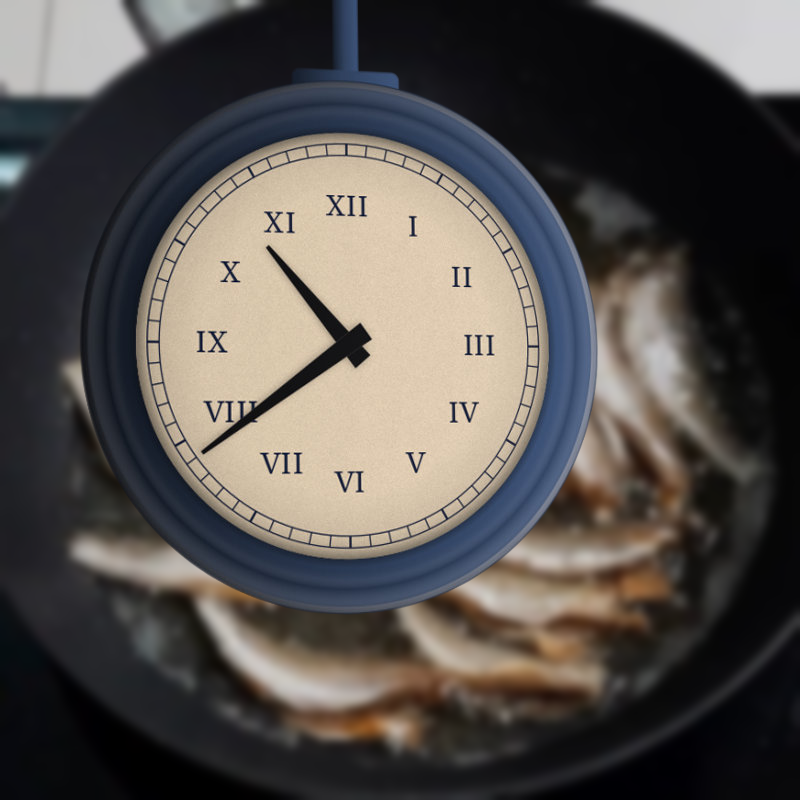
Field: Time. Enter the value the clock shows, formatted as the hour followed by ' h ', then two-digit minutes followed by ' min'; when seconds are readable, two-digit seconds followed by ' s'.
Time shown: 10 h 39 min
